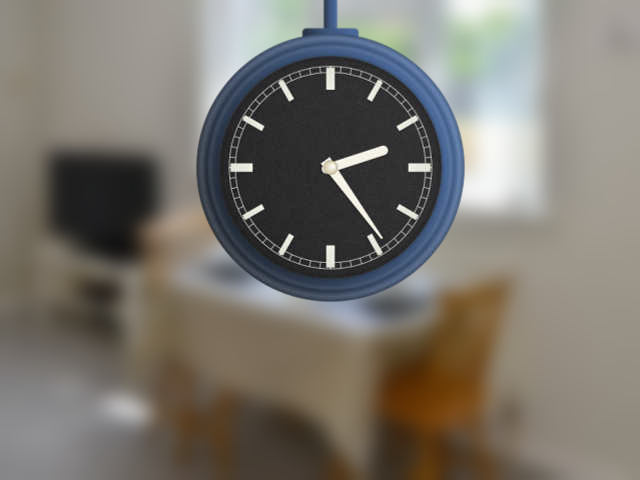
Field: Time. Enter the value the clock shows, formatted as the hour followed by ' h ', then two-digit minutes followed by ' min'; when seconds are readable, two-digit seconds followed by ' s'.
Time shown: 2 h 24 min
